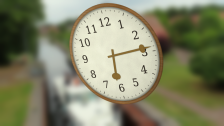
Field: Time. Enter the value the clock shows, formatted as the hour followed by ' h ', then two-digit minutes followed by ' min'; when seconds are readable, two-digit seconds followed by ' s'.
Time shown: 6 h 14 min
